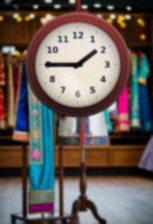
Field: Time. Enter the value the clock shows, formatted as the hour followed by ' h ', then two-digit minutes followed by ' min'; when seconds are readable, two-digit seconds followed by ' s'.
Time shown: 1 h 45 min
